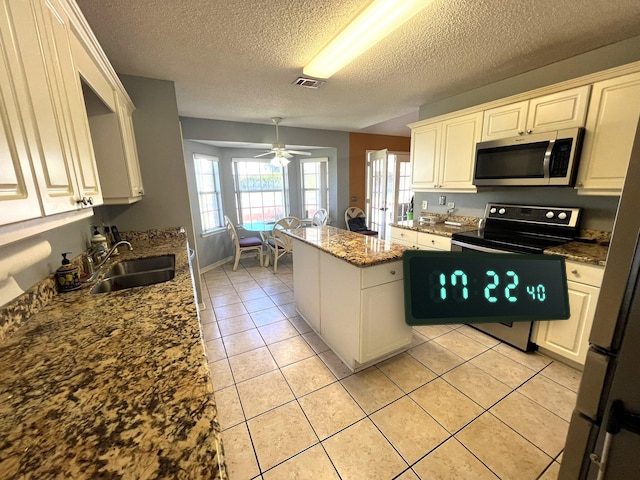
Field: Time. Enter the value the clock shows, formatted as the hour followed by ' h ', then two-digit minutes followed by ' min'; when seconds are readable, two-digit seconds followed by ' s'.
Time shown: 17 h 22 min 40 s
